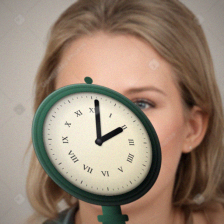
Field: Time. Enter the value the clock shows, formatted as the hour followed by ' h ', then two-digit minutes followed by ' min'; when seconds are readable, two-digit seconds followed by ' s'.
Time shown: 2 h 01 min
